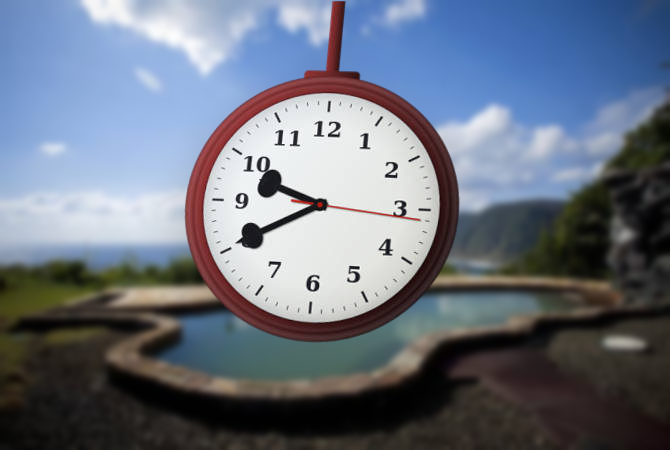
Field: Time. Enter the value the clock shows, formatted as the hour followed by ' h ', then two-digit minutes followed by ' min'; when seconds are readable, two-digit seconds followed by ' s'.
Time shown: 9 h 40 min 16 s
